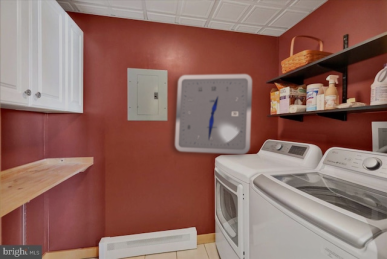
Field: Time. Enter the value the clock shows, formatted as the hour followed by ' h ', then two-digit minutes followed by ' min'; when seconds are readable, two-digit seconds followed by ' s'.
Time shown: 12 h 31 min
